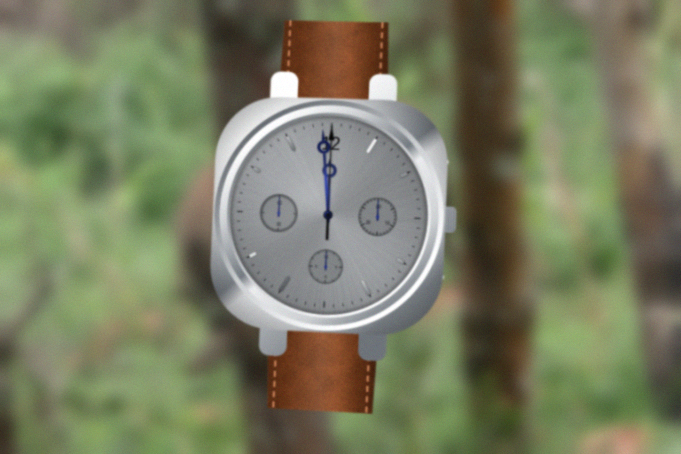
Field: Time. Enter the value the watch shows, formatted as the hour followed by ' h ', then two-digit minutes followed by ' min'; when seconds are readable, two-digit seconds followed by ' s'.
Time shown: 11 h 59 min
